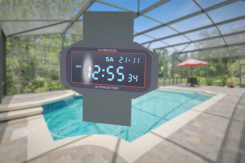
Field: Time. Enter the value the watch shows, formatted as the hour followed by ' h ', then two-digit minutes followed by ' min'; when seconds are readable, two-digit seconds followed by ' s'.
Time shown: 12 h 55 min 34 s
